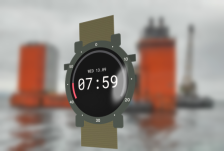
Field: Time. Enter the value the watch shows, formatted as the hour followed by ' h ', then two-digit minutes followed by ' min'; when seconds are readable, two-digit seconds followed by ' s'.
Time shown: 7 h 59 min
